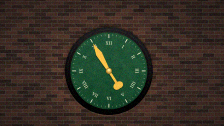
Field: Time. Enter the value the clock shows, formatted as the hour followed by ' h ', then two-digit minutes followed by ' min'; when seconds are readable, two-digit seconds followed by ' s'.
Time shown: 4 h 55 min
